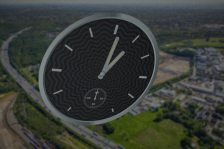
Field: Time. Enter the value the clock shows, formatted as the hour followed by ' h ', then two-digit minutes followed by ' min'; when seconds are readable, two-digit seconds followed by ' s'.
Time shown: 1 h 01 min
